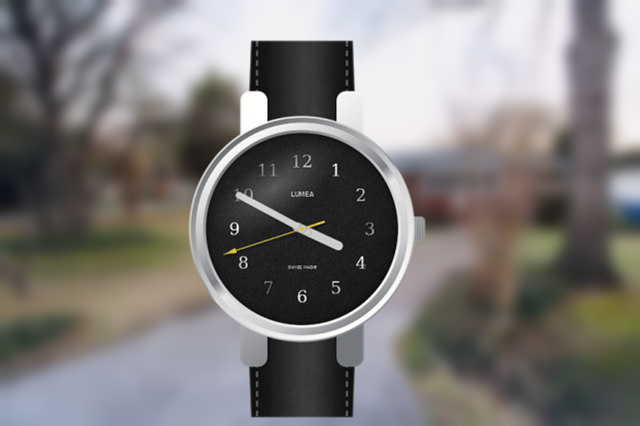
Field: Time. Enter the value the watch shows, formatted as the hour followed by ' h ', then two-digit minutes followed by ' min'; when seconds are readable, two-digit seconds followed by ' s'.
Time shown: 3 h 49 min 42 s
